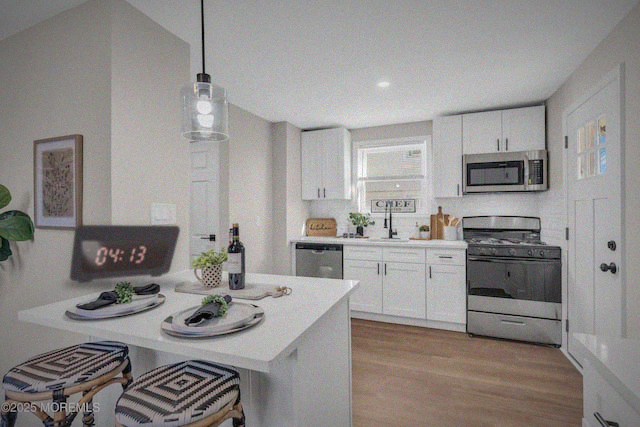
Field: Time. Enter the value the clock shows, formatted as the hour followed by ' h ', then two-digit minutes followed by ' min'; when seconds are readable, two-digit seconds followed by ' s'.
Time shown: 4 h 13 min
